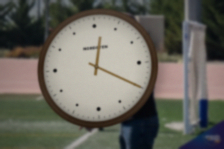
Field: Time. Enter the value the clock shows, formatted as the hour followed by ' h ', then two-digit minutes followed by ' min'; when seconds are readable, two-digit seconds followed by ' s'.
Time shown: 12 h 20 min
